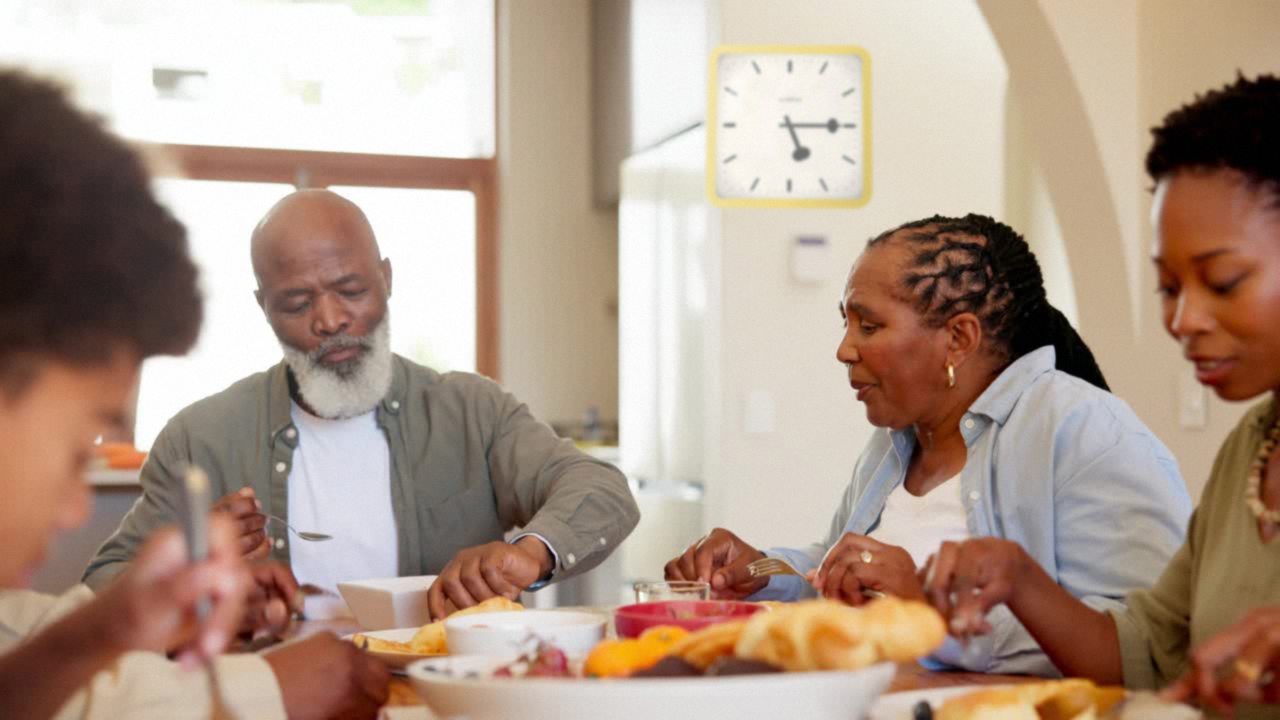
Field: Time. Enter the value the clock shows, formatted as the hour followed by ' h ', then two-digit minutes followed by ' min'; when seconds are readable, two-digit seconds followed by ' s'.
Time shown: 5 h 15 min
